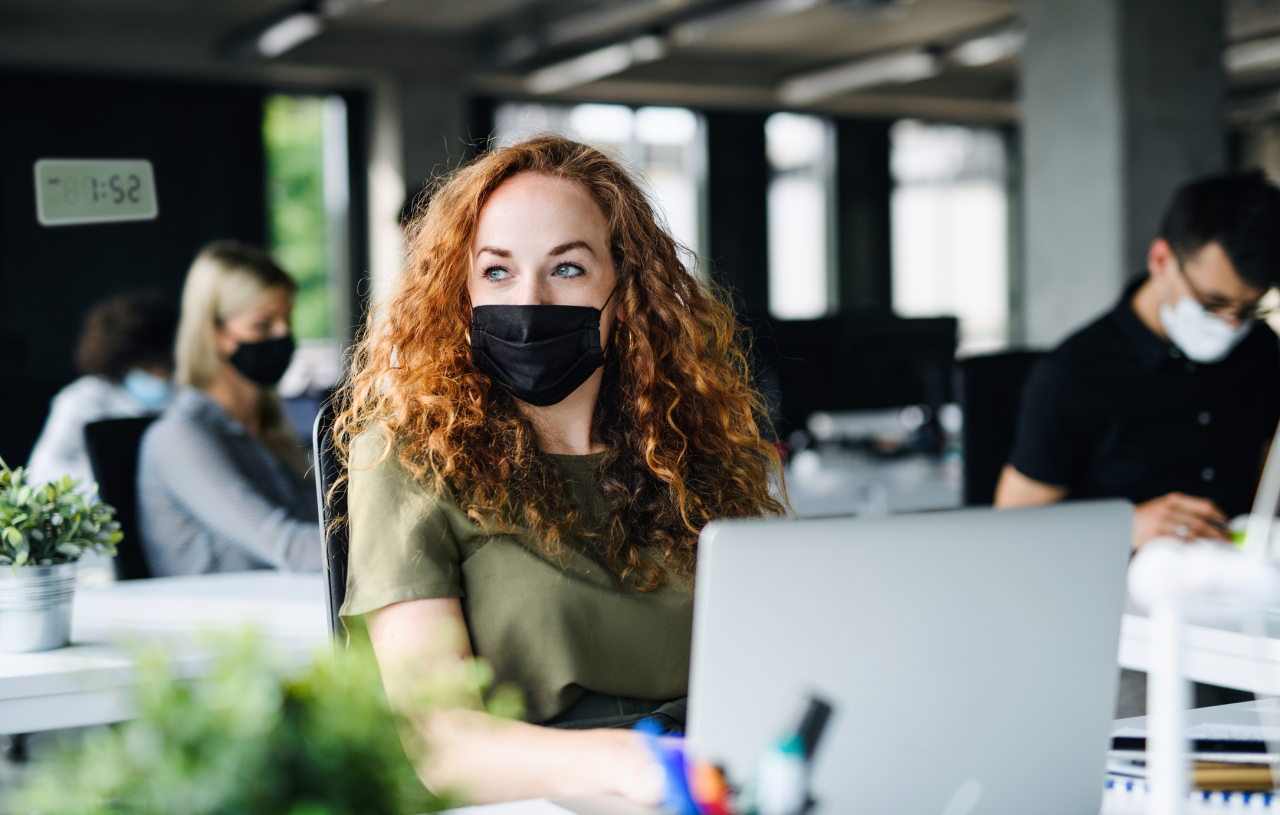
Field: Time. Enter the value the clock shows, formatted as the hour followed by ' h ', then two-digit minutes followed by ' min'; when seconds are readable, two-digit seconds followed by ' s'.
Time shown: 1 h 52 min
